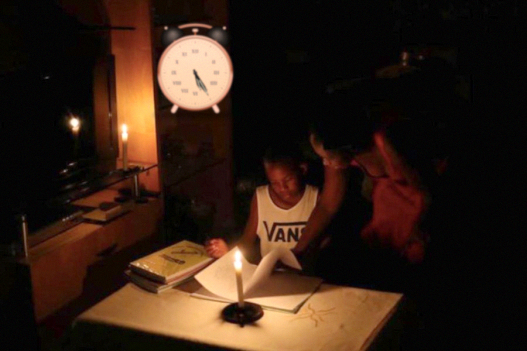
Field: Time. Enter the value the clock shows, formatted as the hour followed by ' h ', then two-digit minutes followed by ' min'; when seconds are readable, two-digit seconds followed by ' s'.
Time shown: 5 h 25 min
